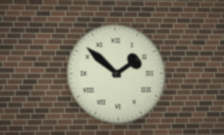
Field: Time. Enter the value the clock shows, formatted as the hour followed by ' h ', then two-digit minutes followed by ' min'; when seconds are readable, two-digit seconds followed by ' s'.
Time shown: 1 h 52 min
